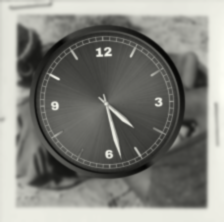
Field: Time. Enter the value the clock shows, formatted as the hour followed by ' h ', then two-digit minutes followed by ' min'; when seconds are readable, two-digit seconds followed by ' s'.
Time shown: 4 h 28 min
